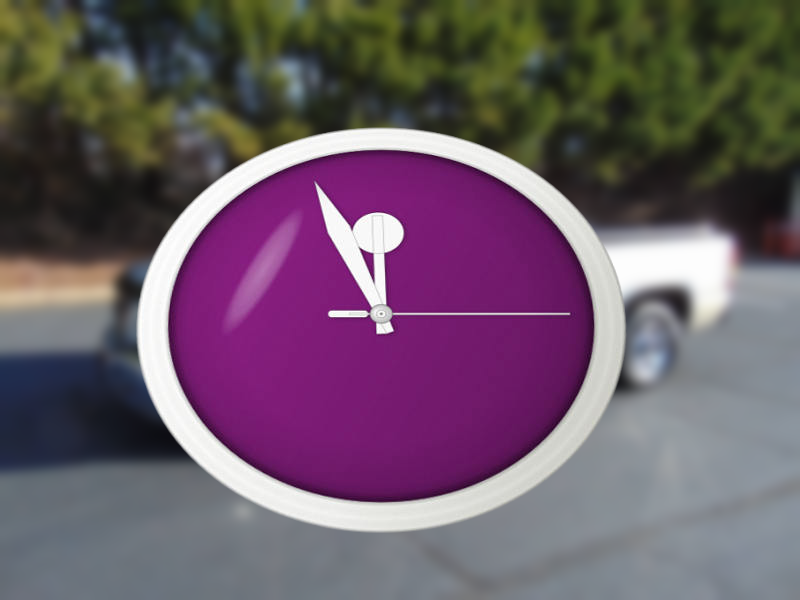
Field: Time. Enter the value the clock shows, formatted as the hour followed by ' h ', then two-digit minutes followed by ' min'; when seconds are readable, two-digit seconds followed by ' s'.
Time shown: 11 h 56 min 15 s
